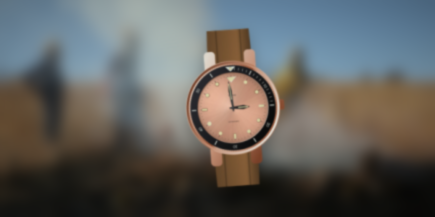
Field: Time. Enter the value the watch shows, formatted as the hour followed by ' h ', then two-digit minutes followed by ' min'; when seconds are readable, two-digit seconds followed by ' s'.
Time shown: 2 h 59 min
